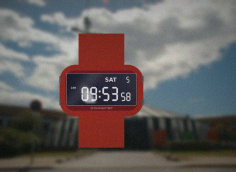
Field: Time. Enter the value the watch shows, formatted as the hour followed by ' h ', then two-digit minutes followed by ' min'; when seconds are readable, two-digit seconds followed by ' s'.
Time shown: 9 h 53 min 58 s
